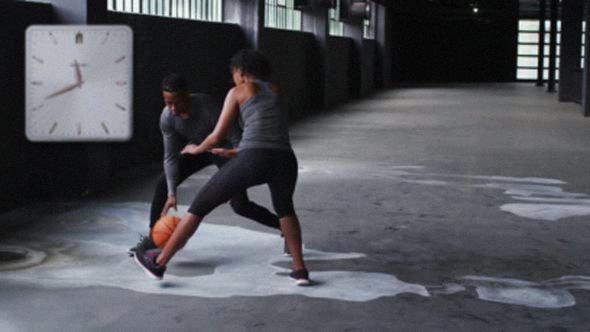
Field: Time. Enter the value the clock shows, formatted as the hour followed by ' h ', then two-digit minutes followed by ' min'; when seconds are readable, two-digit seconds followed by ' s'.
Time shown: 11 h 41 min
